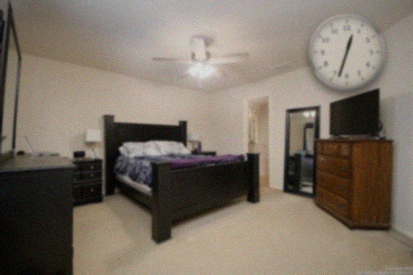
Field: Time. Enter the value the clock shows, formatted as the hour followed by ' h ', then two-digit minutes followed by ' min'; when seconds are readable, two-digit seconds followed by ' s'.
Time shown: 12 h 33 min
